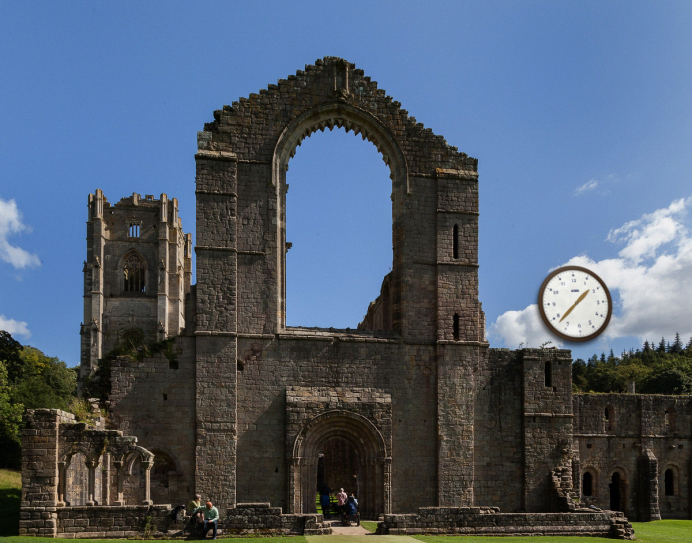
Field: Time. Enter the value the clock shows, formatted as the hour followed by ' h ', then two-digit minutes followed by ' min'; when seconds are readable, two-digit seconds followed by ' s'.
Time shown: 1 h 38 min
